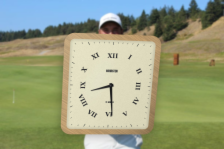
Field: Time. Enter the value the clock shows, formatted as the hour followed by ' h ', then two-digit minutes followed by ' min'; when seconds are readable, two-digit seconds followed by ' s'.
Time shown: 8 h 29 min
